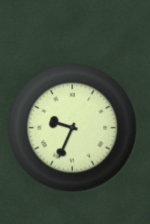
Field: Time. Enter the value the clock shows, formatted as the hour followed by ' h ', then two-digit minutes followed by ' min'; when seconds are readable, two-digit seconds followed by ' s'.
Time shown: 9 h 34 min
